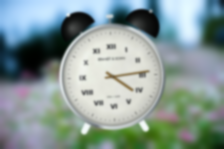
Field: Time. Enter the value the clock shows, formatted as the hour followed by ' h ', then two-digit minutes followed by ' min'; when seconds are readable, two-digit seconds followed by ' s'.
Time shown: 4 h 14 min
